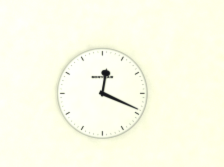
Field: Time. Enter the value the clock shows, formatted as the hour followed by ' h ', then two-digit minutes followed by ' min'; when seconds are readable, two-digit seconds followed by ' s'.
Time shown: 12 h 19 min
